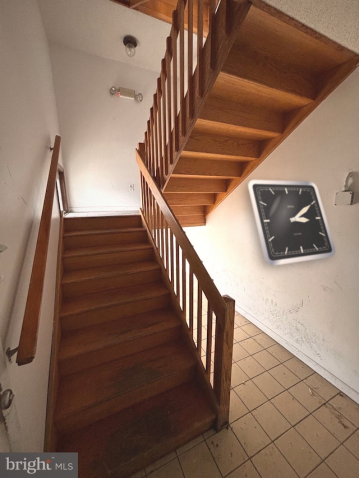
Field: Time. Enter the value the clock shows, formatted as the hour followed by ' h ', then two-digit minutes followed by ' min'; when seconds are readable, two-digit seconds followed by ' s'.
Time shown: 3 h 10 min
